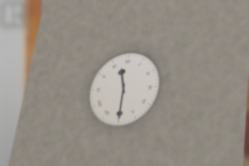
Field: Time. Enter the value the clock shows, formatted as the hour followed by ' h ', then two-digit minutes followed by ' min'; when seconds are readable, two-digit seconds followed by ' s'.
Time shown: 11 h 30 min
